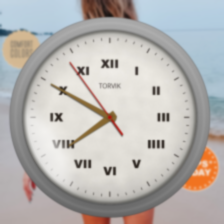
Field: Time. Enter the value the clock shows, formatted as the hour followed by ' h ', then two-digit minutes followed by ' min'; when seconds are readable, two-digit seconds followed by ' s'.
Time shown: 7 h 49 min 54 s
